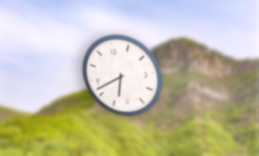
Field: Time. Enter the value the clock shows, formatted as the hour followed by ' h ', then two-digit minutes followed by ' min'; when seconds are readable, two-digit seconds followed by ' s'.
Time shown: 6 h 42 min
